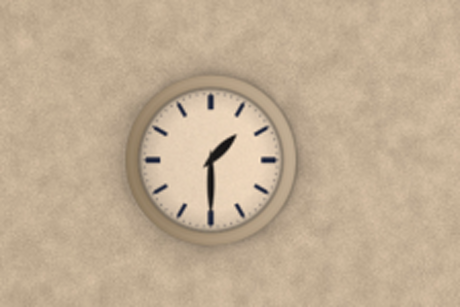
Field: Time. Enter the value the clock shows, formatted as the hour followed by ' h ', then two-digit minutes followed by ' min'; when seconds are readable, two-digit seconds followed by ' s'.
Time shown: 1 h 30 min
